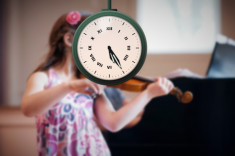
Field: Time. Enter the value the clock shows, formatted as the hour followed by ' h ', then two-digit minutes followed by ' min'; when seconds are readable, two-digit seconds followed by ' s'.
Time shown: 5 h 25 min
